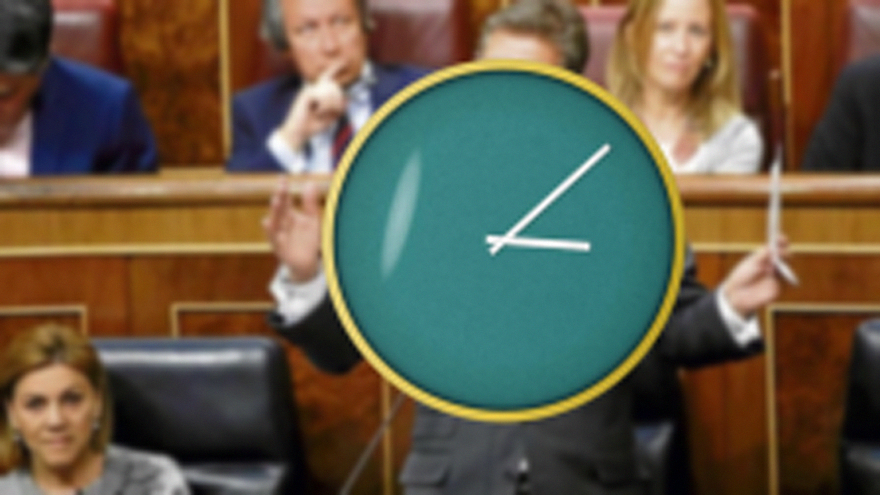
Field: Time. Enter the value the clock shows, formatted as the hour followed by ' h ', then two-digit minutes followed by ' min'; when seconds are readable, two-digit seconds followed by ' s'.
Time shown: 3 h 08 min
